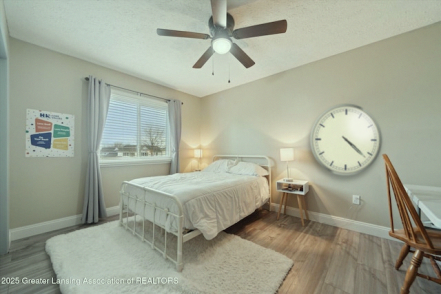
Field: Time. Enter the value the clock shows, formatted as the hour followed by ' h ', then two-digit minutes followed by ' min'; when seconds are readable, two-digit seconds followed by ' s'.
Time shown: 4 h 22 min
